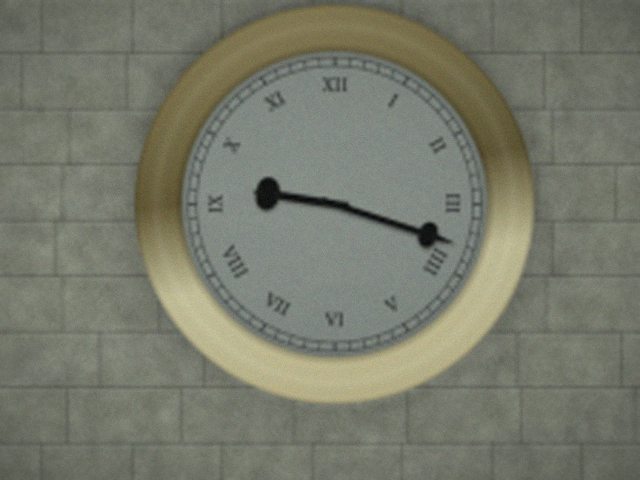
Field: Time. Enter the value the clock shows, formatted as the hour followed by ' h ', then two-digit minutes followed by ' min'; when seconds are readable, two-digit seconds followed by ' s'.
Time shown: 9 h 18 min
